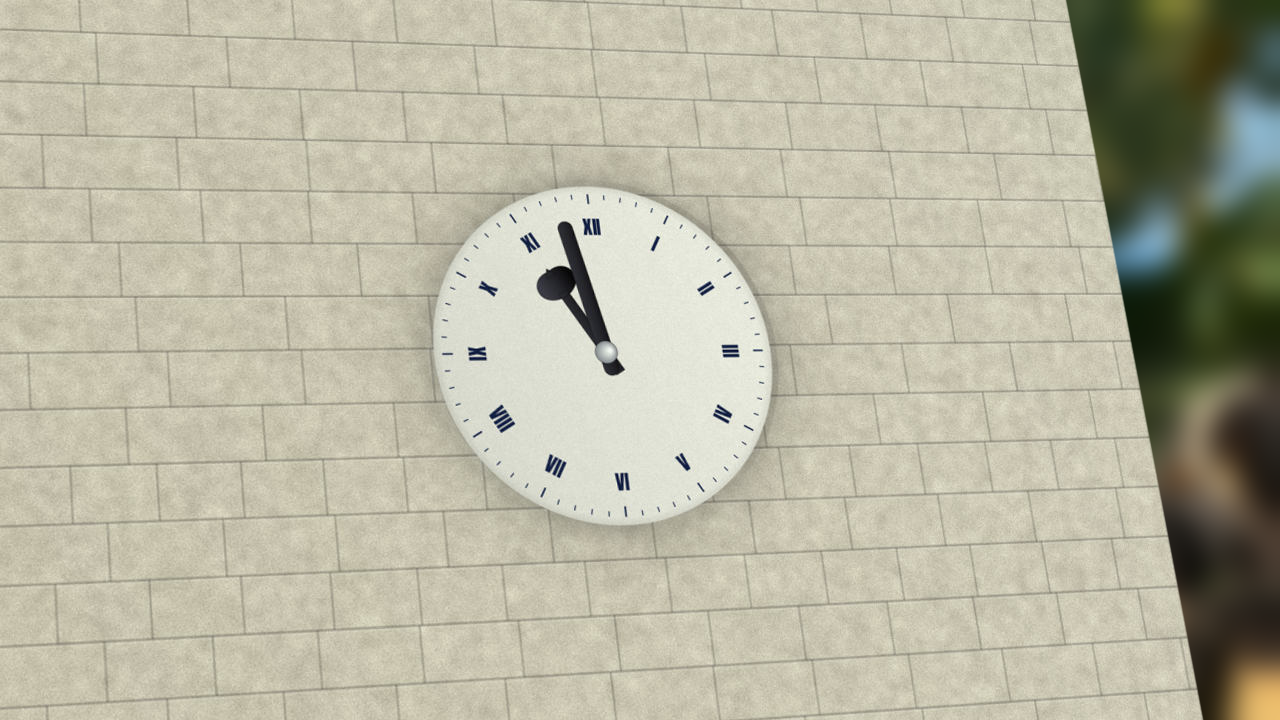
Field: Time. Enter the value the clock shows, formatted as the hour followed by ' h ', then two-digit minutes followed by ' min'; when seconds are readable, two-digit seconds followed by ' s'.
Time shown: 10 h 58 min
